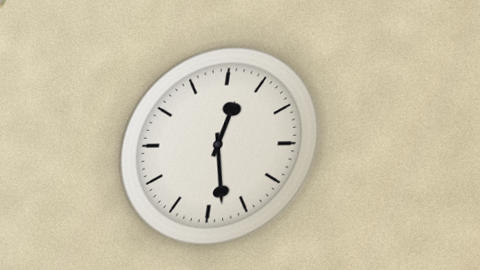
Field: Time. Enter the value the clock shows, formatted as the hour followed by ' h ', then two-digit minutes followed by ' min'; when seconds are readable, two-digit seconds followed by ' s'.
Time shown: 12 h 28 min
